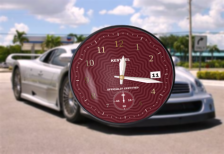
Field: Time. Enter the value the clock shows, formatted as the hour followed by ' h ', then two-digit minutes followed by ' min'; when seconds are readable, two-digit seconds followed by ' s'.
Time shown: 12 h 17 min
